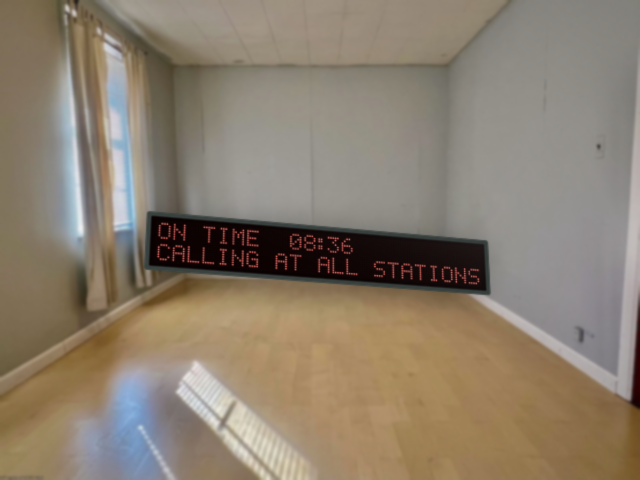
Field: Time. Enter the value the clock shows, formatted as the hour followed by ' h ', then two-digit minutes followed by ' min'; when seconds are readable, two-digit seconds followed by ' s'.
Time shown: 8 h 36 min
